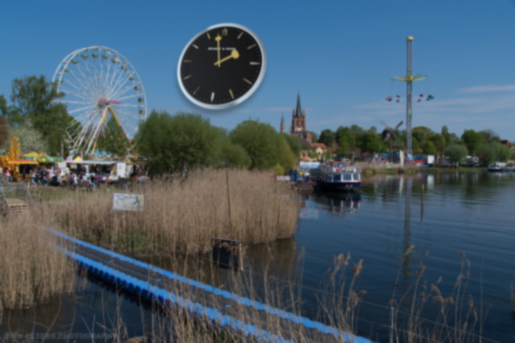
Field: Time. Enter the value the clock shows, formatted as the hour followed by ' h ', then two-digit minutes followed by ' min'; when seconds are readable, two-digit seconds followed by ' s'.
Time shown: 1 h 58 min
